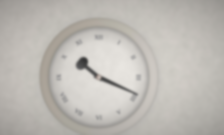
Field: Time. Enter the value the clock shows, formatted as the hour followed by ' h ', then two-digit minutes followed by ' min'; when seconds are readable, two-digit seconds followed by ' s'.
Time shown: 10 h 19 min
